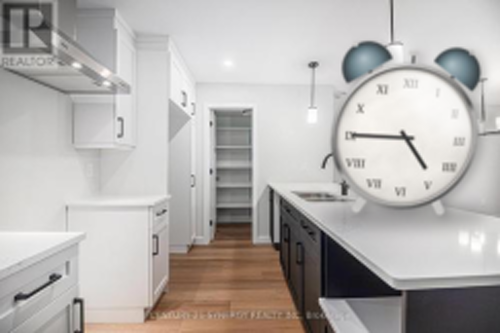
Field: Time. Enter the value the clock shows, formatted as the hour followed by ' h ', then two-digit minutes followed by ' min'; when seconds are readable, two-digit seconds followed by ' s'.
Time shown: 4 h 45 min
